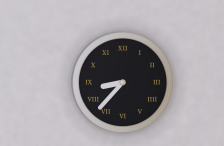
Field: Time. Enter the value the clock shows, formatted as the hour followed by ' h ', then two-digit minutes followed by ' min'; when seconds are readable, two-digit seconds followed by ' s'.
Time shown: 8 h 37 min
